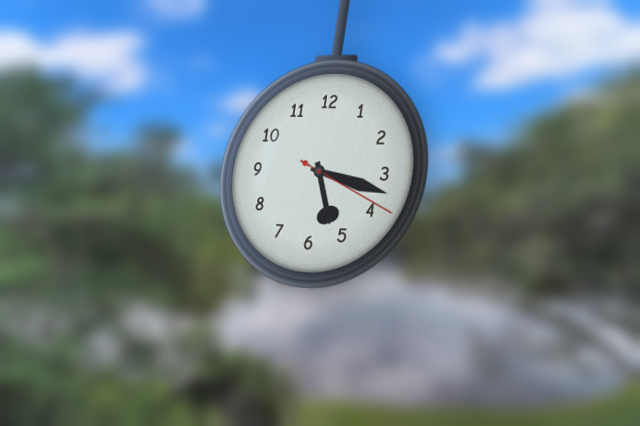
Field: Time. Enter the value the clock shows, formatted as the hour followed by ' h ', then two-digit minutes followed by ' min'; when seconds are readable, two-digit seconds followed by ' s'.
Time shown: 5 h 17 min 19 s
